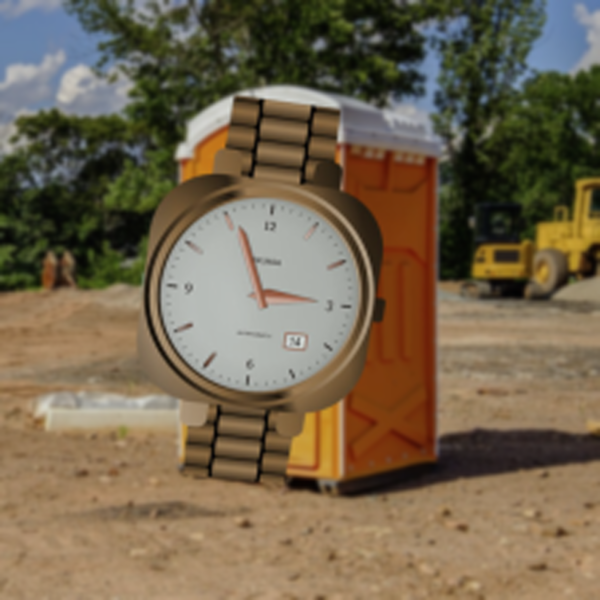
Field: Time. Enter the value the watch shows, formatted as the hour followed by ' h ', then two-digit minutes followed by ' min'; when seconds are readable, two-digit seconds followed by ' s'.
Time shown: 2 h 56 min
